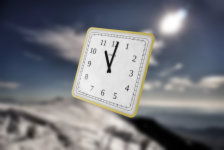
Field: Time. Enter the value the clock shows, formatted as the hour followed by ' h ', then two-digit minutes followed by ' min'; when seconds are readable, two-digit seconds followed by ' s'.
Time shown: 11 h 01 min
